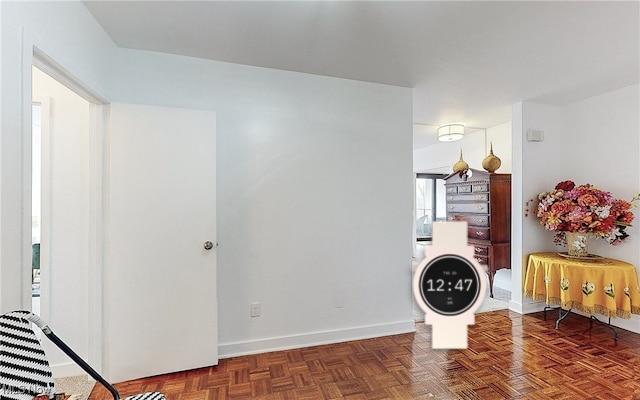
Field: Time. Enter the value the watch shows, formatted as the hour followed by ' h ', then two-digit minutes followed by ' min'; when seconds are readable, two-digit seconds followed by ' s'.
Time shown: 12 h 47 min
